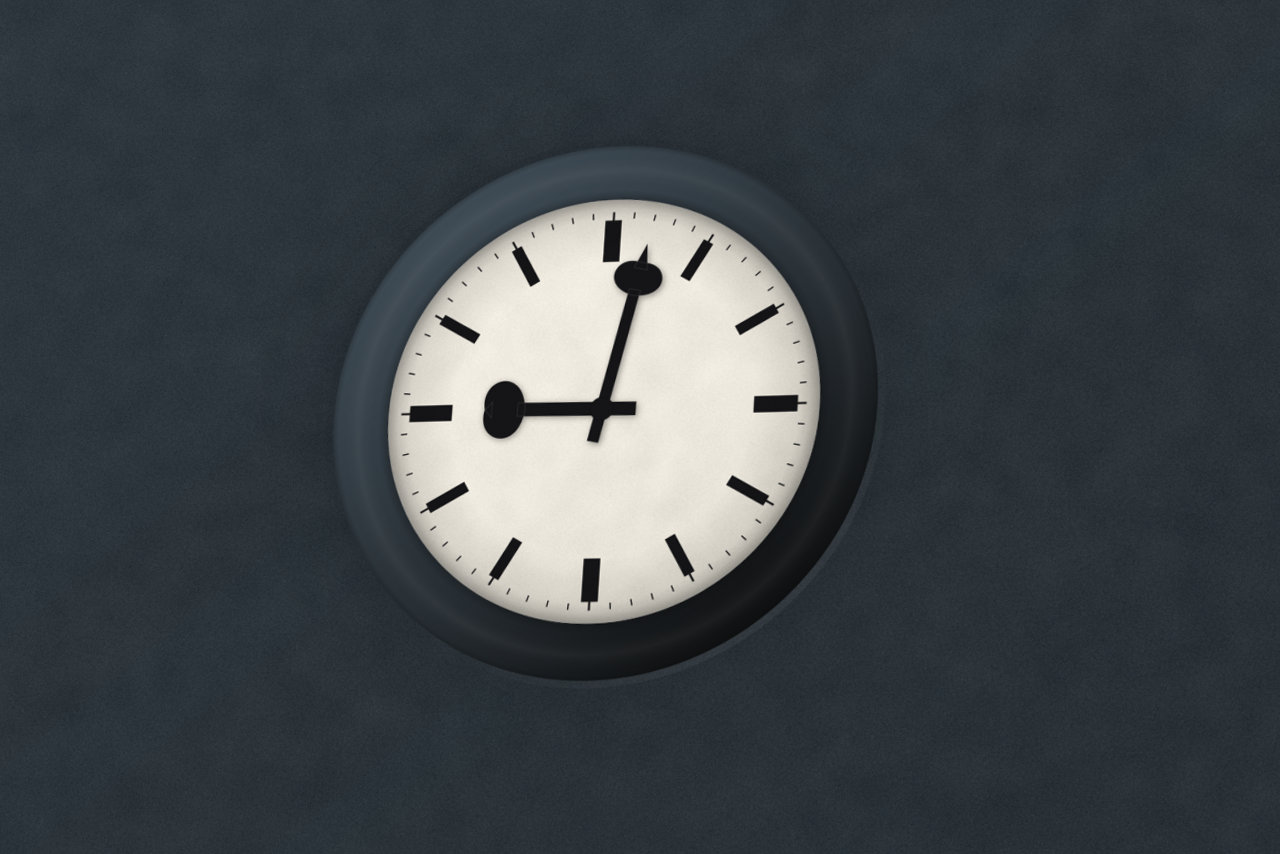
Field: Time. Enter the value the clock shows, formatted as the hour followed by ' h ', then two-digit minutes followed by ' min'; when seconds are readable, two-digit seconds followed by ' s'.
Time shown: 9 h 02 min
